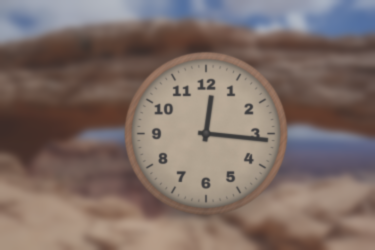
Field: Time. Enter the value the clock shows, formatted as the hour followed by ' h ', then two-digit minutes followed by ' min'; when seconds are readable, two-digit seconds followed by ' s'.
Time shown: 12 h 16 min
